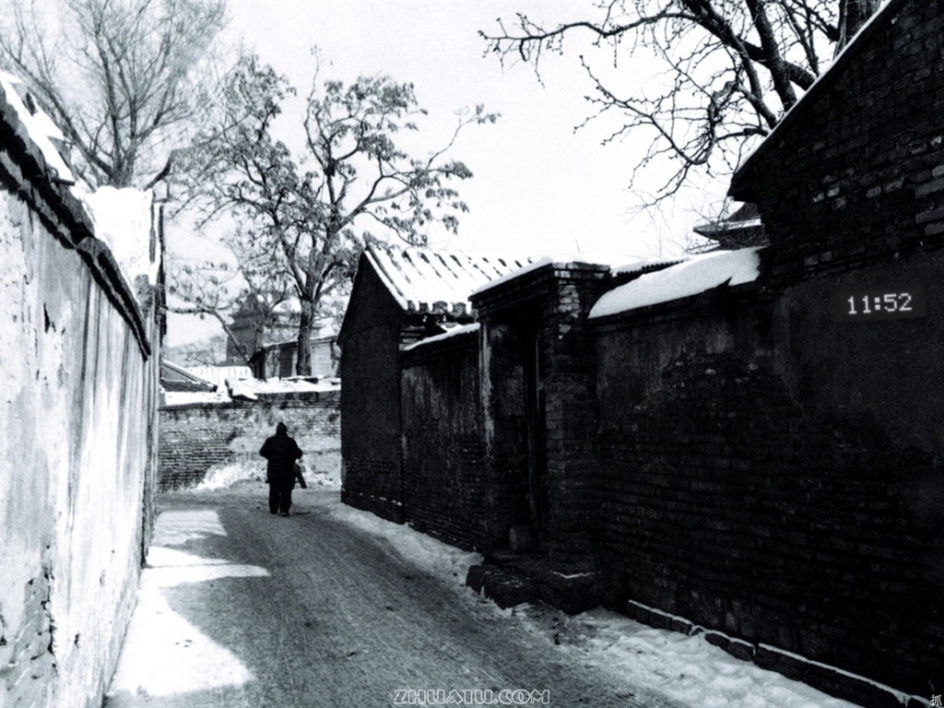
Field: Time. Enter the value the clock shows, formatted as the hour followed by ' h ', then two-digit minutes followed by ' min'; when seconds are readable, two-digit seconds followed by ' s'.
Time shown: 11 h 52 min
